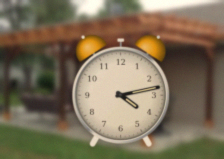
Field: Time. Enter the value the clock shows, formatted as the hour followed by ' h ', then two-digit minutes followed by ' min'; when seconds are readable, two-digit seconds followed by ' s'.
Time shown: 4 h 13 min
